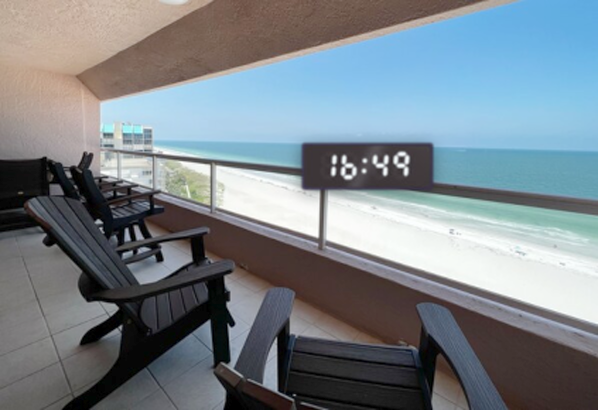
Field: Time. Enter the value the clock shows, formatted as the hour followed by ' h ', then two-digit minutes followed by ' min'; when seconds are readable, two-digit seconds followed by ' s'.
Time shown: 16 h 49 min
